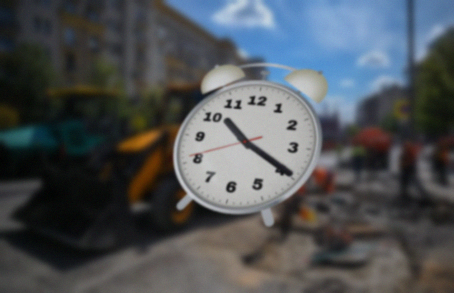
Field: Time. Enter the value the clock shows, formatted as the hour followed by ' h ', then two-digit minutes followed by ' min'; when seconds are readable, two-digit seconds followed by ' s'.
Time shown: 10 h 19 min 41 s
